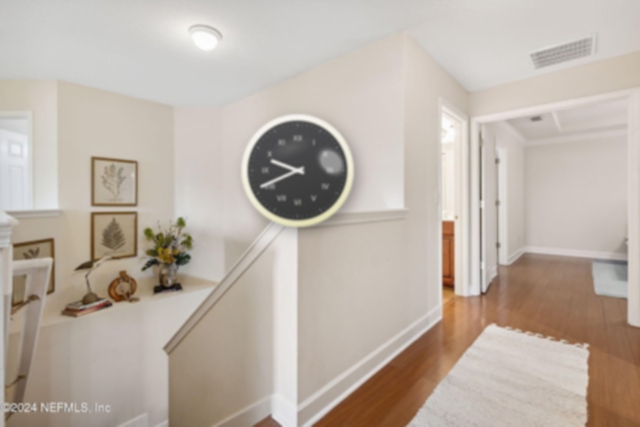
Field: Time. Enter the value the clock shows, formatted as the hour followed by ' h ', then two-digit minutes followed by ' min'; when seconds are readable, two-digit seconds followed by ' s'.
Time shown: 9 h 41 min
